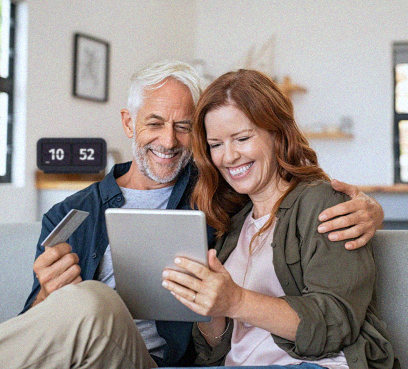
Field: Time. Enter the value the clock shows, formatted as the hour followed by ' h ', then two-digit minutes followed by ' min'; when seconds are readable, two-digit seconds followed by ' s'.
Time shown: 10 h 52 min
